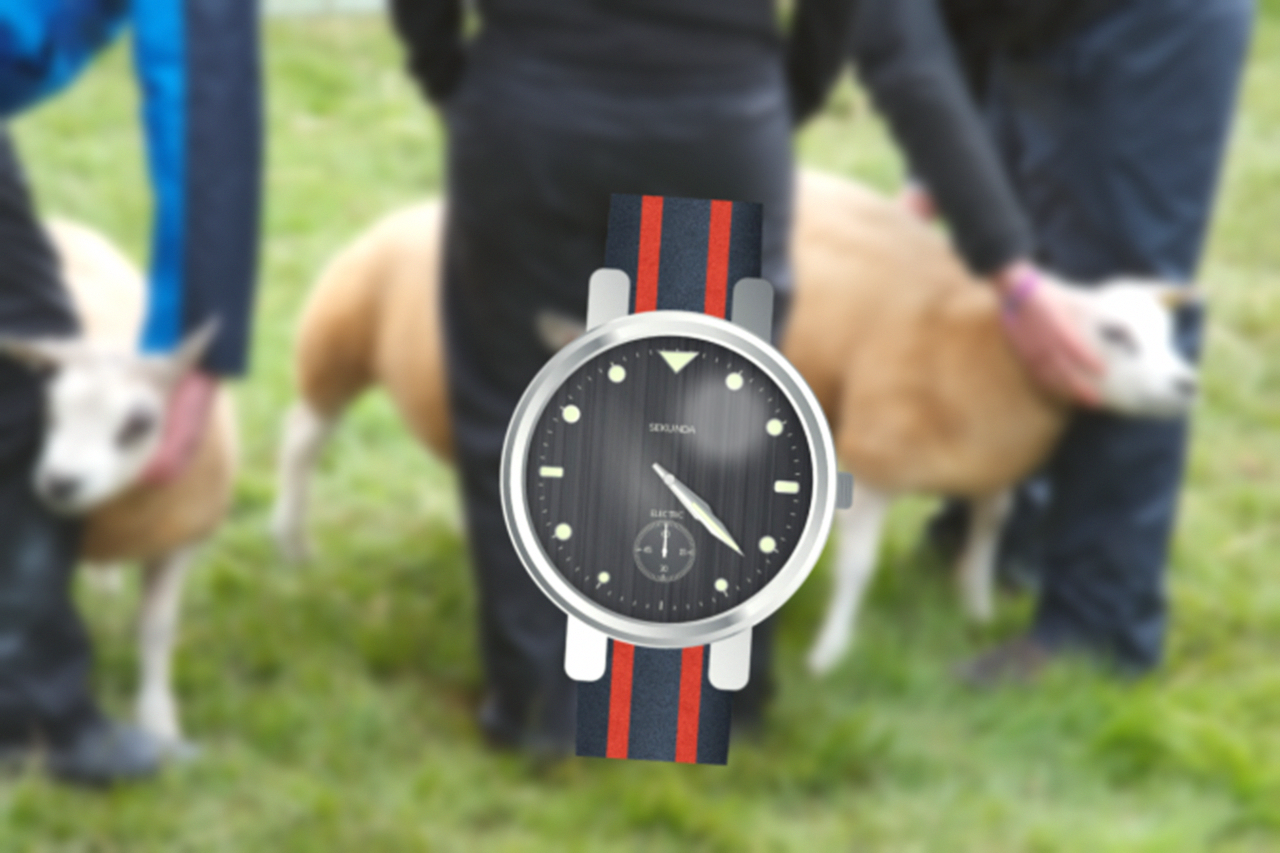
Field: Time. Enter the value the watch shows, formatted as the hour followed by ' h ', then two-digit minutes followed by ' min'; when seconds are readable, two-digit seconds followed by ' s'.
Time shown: 4 h 22 min
